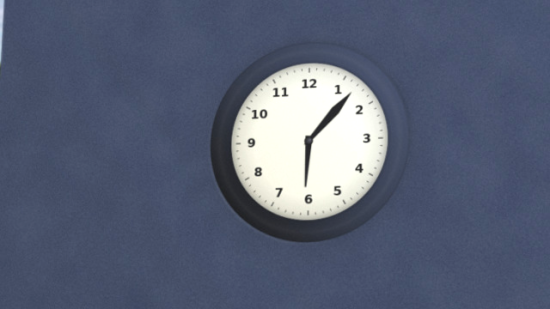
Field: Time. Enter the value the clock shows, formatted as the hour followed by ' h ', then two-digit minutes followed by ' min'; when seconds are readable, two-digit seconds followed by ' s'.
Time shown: 6 h 07 min
